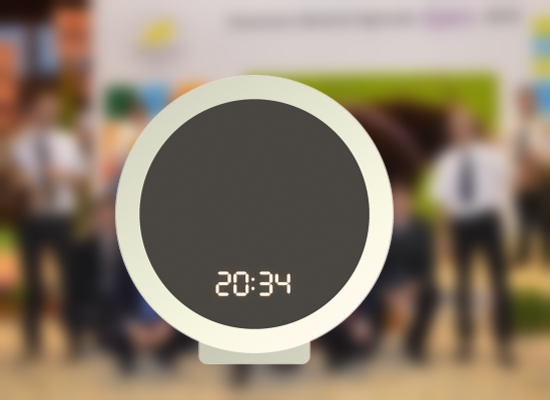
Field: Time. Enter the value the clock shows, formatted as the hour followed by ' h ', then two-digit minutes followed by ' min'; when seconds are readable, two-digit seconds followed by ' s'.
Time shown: 20 h 34 min
